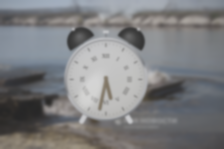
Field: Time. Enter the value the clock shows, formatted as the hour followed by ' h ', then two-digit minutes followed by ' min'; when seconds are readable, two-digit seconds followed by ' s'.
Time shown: 5 h 32 min
